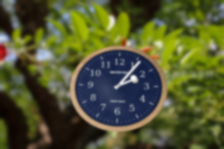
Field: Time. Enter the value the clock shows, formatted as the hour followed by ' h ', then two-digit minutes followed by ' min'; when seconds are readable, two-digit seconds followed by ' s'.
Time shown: 2 h 06 min
